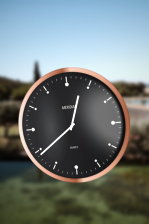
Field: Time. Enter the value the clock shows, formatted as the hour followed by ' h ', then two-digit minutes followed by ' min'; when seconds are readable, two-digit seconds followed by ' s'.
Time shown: 12 h 39 min
